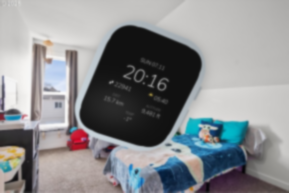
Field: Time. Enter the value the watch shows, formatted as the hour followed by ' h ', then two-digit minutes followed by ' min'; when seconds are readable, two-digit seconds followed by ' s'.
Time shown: 20 h 16 min
